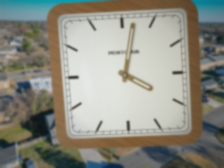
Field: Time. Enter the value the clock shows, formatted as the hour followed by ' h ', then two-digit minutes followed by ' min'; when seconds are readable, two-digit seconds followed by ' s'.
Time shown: 4 h 02 min
